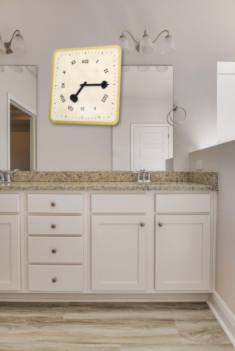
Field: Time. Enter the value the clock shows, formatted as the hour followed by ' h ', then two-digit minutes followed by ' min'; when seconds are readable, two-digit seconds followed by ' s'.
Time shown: 7 h 15 min
